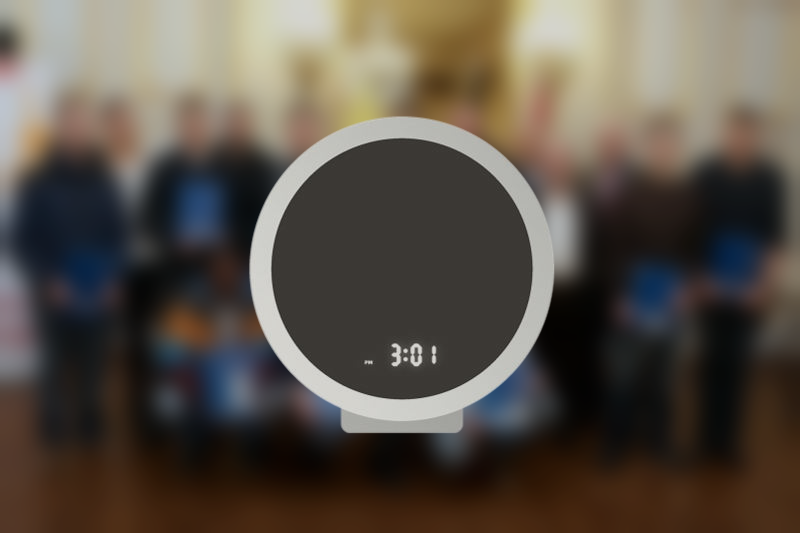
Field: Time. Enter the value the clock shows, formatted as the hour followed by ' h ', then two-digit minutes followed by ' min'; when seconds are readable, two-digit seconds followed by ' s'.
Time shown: 3 h 01 min
